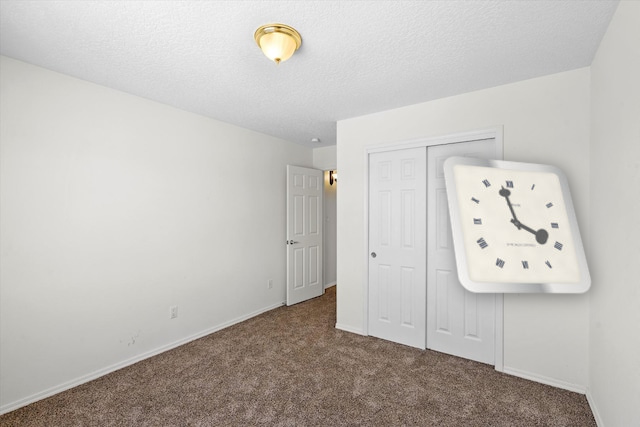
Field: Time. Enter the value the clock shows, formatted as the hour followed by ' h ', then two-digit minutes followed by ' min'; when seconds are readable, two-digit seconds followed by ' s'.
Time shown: 3 h 58 min
